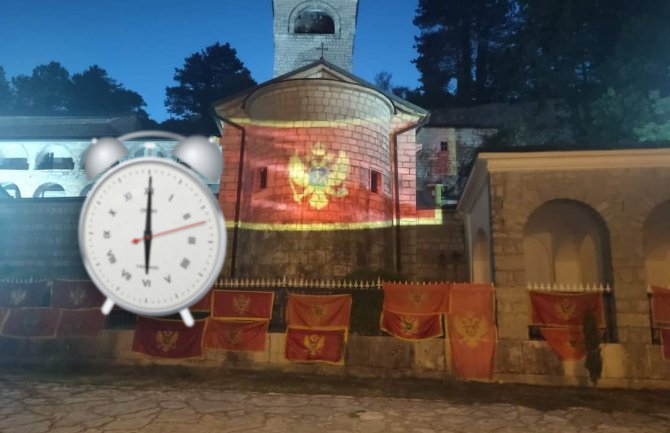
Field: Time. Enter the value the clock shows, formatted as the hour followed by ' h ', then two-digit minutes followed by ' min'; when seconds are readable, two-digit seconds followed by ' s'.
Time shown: 6 h 00 min 12 s
